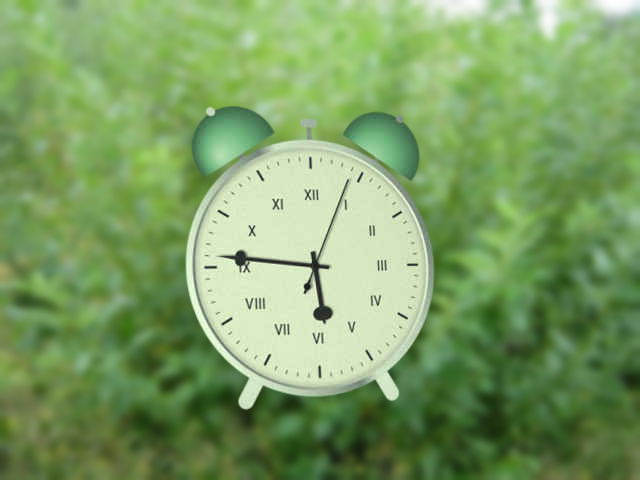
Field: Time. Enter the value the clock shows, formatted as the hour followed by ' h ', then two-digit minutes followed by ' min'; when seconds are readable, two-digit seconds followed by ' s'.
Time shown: 5 h 46 min 04 s
